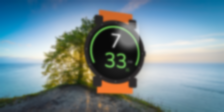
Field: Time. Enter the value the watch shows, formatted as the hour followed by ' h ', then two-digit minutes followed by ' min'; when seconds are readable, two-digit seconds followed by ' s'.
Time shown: 7 h 33 min
